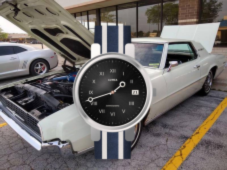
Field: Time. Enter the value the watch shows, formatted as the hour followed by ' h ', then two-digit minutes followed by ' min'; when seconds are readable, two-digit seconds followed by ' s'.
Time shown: 1 h 42 min
